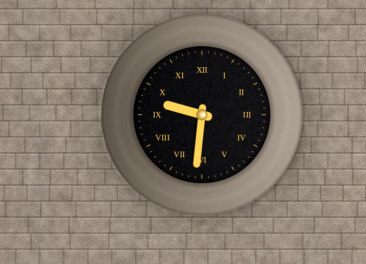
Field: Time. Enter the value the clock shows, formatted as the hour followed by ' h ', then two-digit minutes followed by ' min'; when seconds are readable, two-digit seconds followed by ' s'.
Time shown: 9 h 31 min
